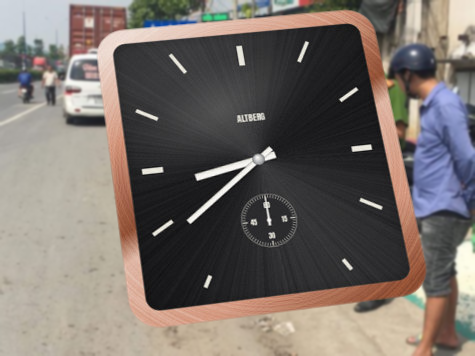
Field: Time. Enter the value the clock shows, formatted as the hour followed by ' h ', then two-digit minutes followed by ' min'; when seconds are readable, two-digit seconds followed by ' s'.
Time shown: 8 h 39 min
